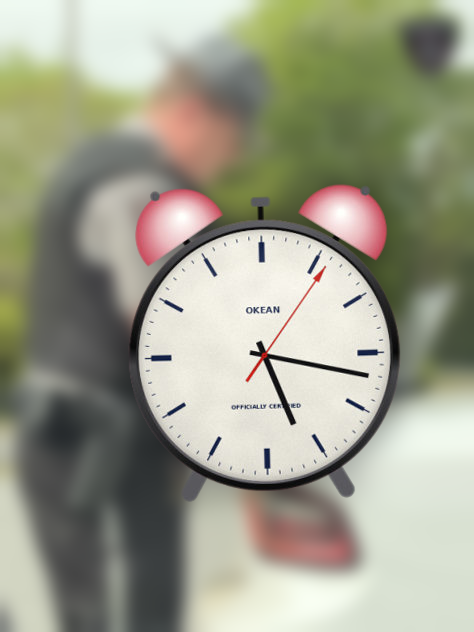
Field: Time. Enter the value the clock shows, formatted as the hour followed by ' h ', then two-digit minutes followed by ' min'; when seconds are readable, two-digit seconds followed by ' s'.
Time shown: 5 h 17 min 06 s
